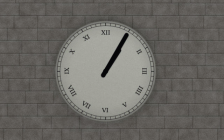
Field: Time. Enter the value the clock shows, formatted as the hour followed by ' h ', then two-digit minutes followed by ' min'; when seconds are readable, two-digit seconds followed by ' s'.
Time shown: 1 h 05 min
